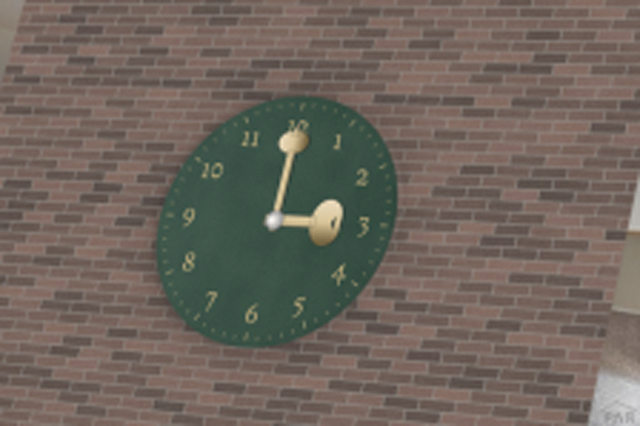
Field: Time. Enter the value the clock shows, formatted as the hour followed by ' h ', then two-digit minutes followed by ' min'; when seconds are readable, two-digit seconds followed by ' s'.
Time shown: 3 h 00 min
